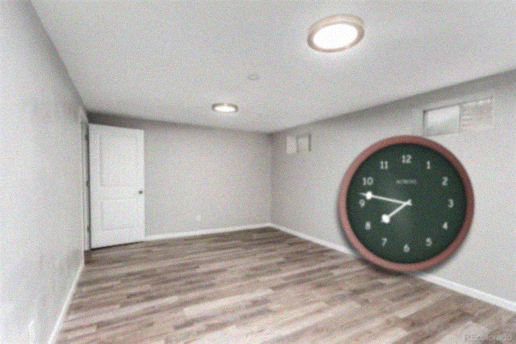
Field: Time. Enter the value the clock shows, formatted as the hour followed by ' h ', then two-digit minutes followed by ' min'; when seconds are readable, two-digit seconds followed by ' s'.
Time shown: 7 h 47 min
